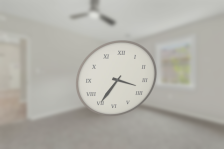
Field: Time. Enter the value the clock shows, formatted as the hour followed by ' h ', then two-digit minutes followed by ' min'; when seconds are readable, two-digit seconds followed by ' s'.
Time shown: 3 h 35 min
